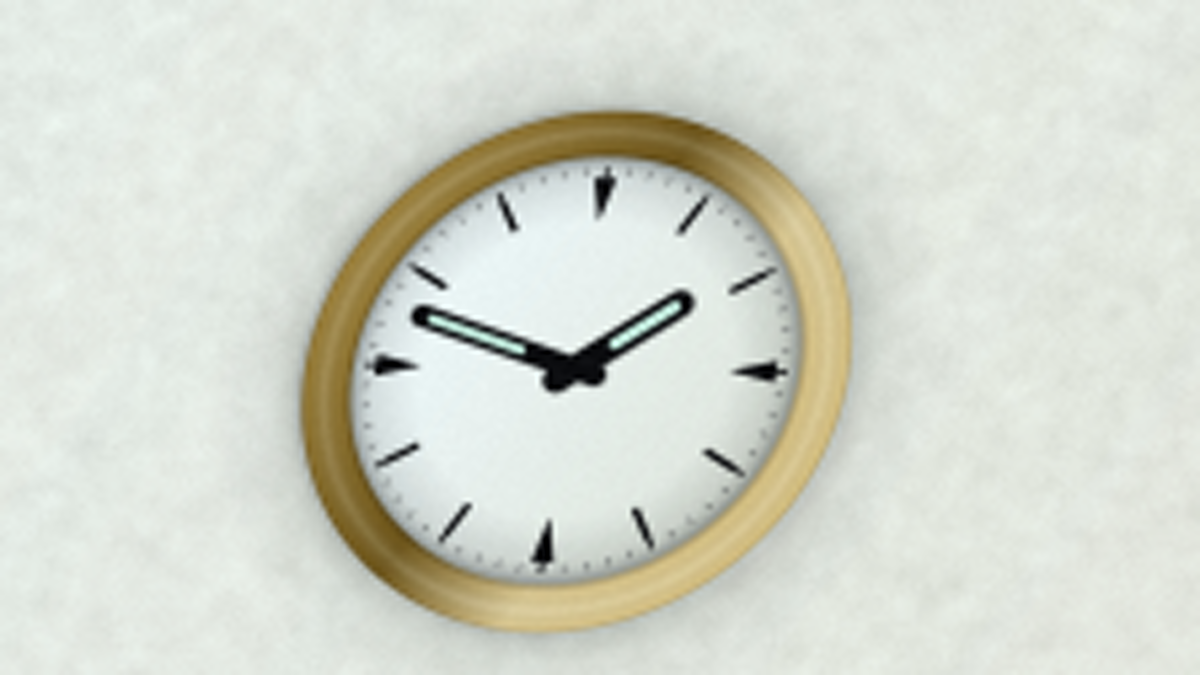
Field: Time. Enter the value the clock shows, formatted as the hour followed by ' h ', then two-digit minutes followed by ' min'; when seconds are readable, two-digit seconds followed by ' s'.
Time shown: 1 h 48 min
